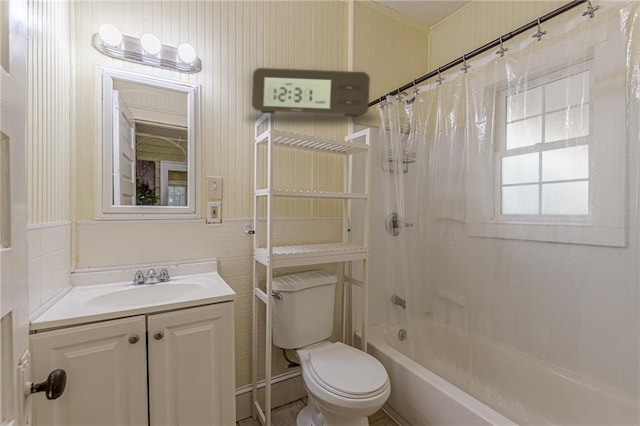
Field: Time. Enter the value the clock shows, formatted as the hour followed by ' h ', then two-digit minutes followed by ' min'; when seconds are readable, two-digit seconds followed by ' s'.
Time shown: 12 h 31 min
